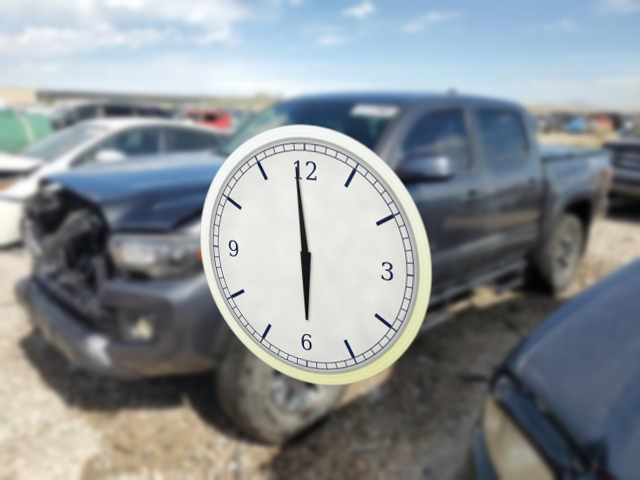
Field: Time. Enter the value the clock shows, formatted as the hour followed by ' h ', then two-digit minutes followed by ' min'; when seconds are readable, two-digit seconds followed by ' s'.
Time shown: 5 h 59 min
